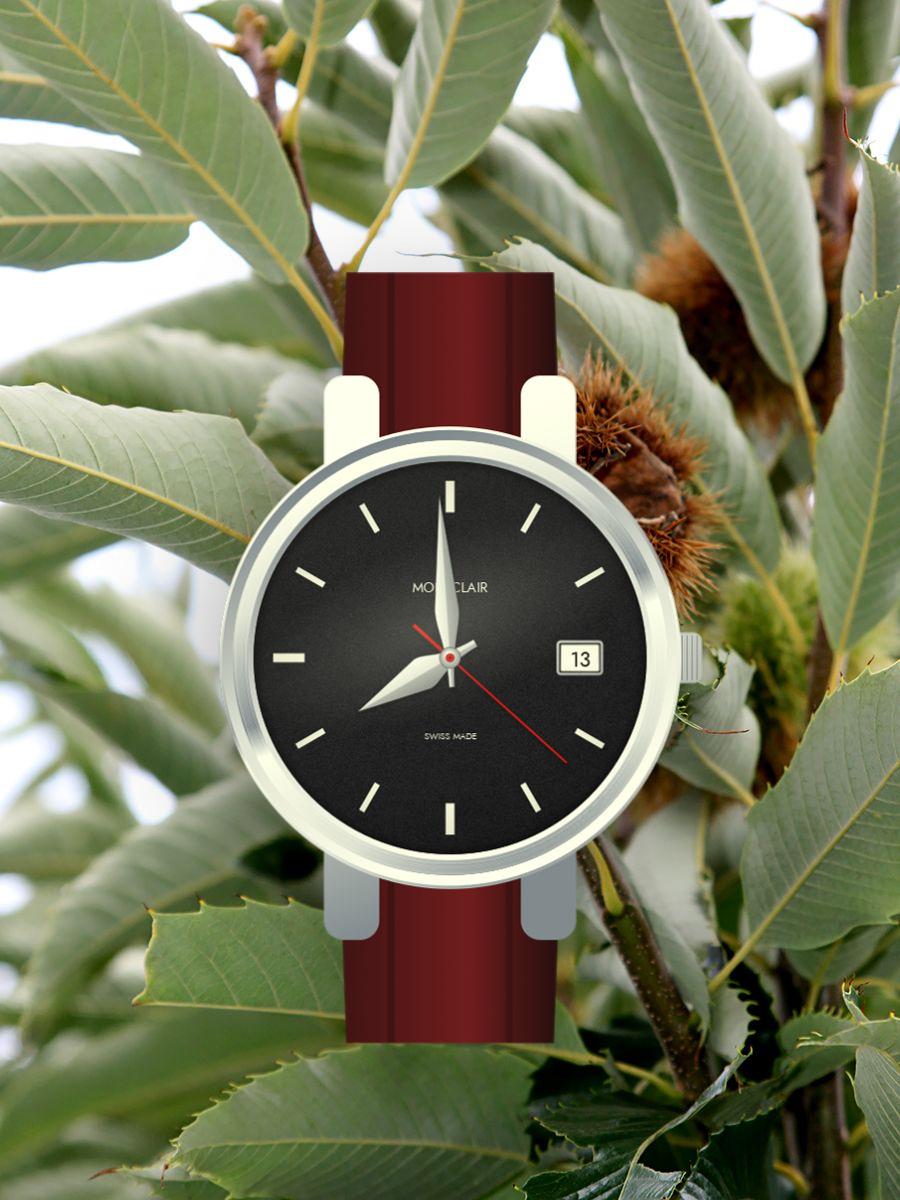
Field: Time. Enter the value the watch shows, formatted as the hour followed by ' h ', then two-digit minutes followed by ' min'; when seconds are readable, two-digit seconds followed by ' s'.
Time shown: 7 h 59 min 22 s
